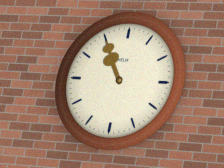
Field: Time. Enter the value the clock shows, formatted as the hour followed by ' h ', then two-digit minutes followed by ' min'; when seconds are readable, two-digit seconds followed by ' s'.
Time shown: 10 h 55 min
